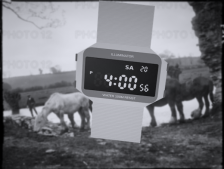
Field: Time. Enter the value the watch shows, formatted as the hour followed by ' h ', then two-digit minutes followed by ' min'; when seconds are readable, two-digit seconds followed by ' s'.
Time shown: 4 h 00 min 56 s
